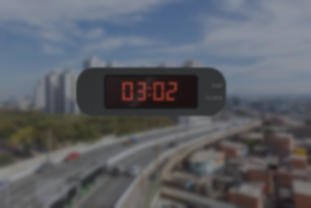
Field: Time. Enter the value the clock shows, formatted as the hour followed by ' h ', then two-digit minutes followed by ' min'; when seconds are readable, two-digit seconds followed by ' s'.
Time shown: 3 h 02 min
